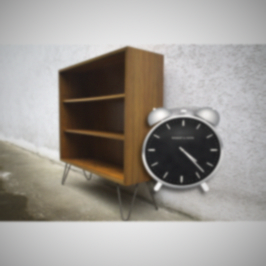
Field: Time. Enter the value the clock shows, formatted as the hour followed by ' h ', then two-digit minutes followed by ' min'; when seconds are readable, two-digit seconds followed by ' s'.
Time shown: 4 h 23 min
